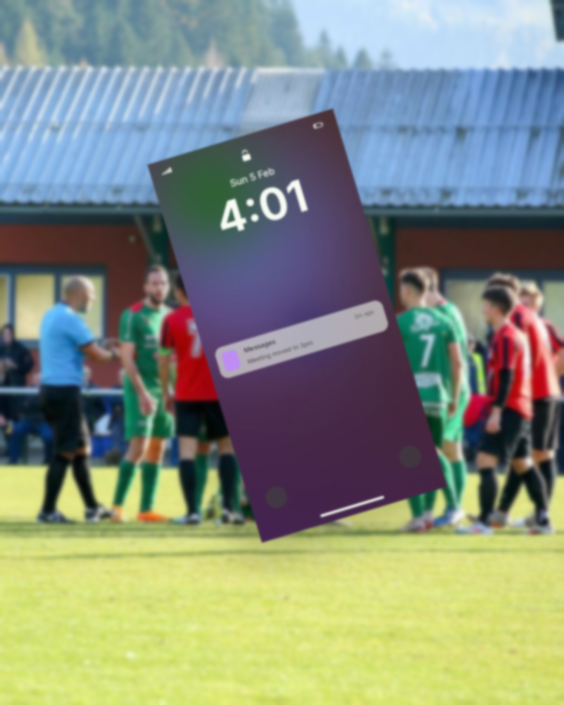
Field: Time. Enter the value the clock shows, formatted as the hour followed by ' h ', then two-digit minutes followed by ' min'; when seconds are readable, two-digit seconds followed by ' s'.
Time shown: 4 h 01 min
